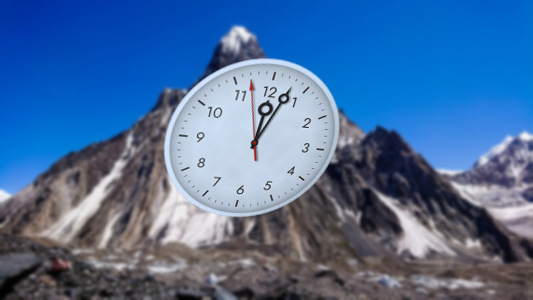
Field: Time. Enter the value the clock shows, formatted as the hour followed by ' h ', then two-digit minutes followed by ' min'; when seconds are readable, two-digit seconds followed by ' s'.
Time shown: 12 h 02 min 57 s
